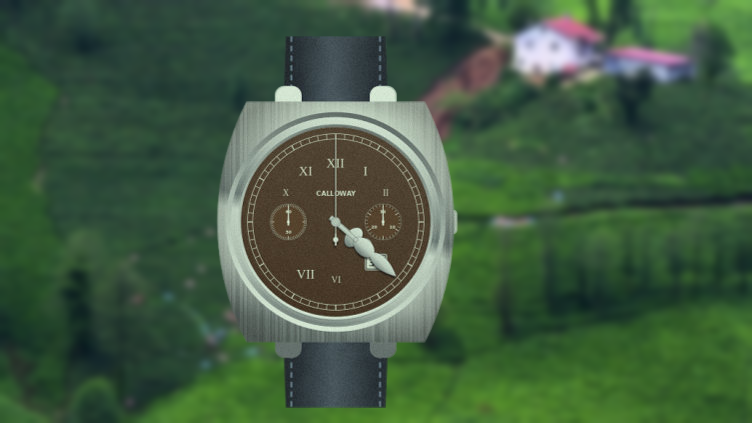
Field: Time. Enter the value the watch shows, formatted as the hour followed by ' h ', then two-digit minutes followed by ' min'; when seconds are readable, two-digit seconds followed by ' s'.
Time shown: 4 h 22 min
